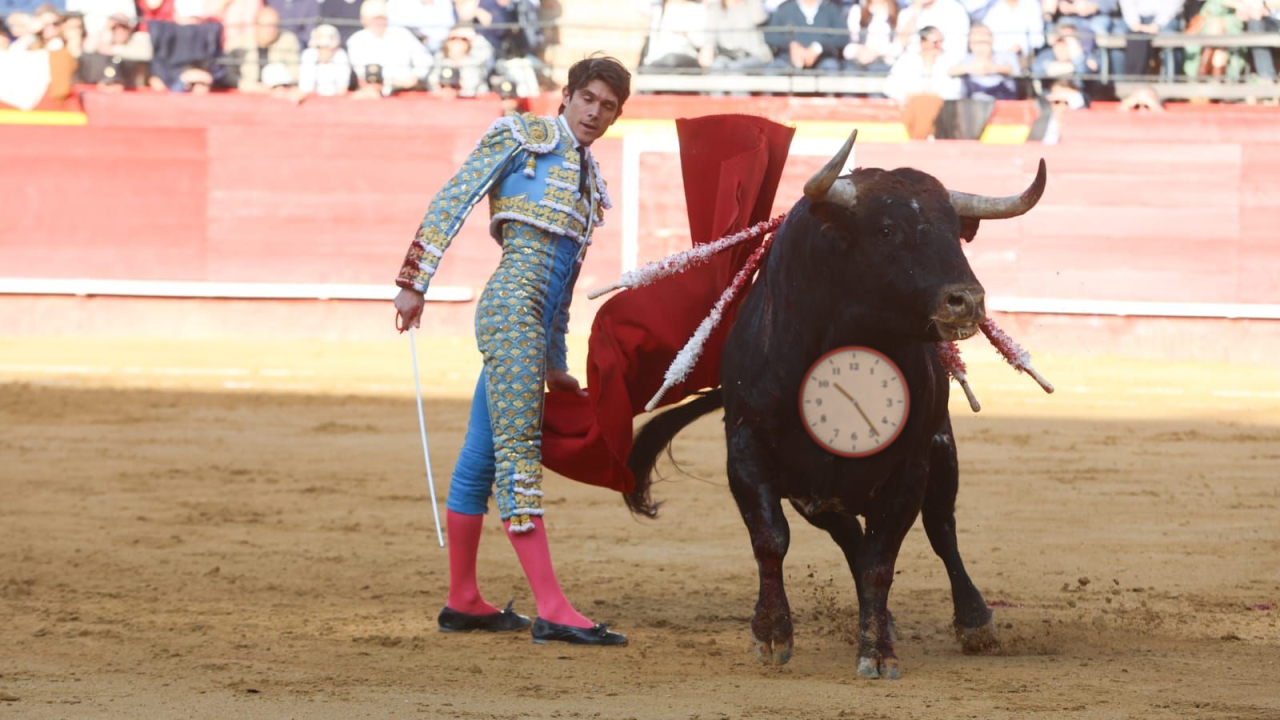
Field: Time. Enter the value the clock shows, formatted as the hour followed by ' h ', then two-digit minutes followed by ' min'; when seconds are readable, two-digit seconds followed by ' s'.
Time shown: 10 h 24 min
